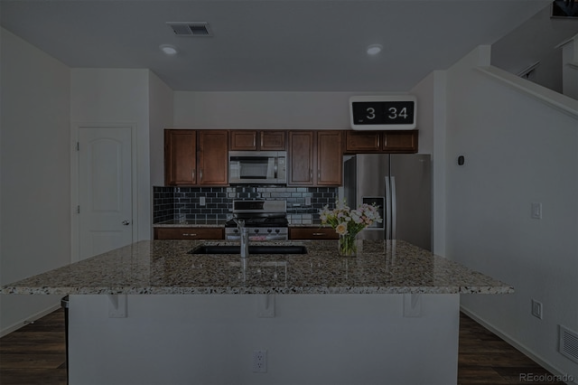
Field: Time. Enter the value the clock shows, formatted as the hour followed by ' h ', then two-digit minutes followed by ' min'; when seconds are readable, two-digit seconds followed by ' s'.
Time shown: 3 h 34 min
